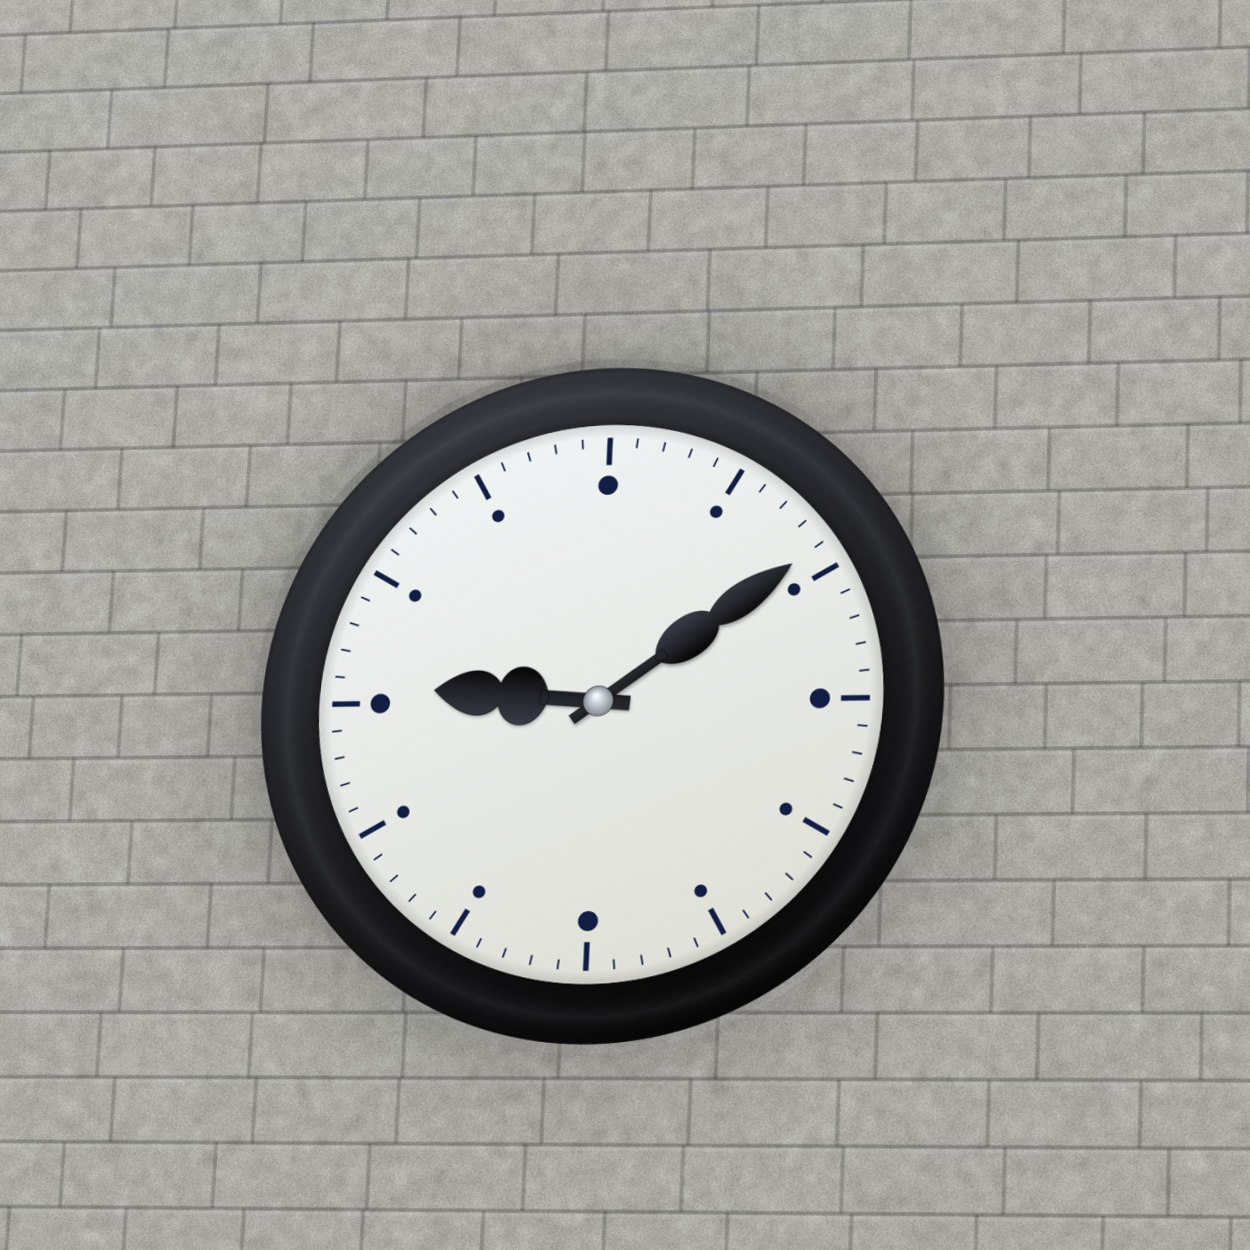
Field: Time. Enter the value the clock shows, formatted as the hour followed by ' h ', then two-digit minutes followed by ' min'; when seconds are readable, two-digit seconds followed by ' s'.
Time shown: 9 h 09 min
